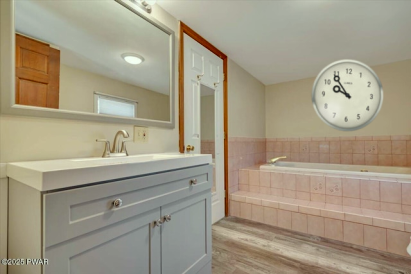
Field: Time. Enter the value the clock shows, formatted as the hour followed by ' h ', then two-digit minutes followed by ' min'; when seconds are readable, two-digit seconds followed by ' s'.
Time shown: 9 h 54 min
